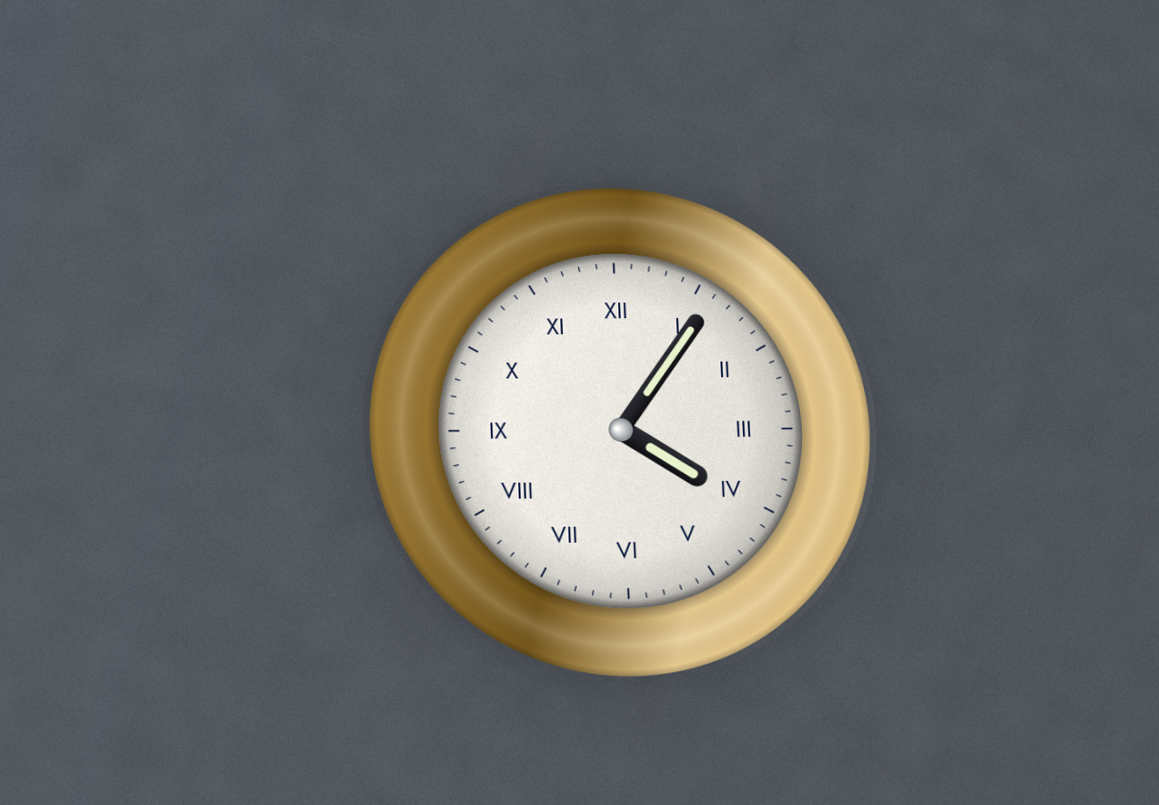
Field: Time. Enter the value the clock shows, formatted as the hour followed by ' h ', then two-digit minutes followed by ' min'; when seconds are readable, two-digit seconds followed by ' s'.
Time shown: 4 h 06 min
